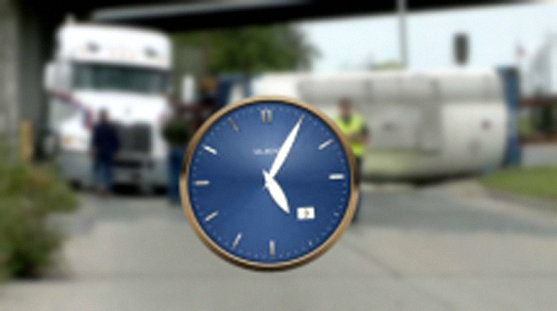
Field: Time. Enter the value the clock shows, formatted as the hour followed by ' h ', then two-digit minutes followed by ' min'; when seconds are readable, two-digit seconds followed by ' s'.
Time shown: 5 h 05 min
